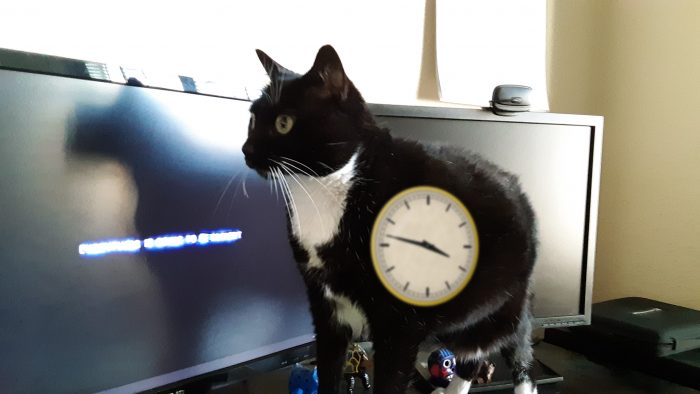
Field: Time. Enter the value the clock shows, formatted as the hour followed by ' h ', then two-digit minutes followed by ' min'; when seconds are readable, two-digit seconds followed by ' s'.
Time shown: 3 h 47 min
